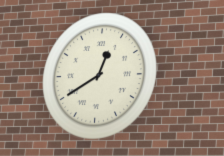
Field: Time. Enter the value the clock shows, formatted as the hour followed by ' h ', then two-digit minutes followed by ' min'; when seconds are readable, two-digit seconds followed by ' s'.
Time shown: 12 h 40 min
